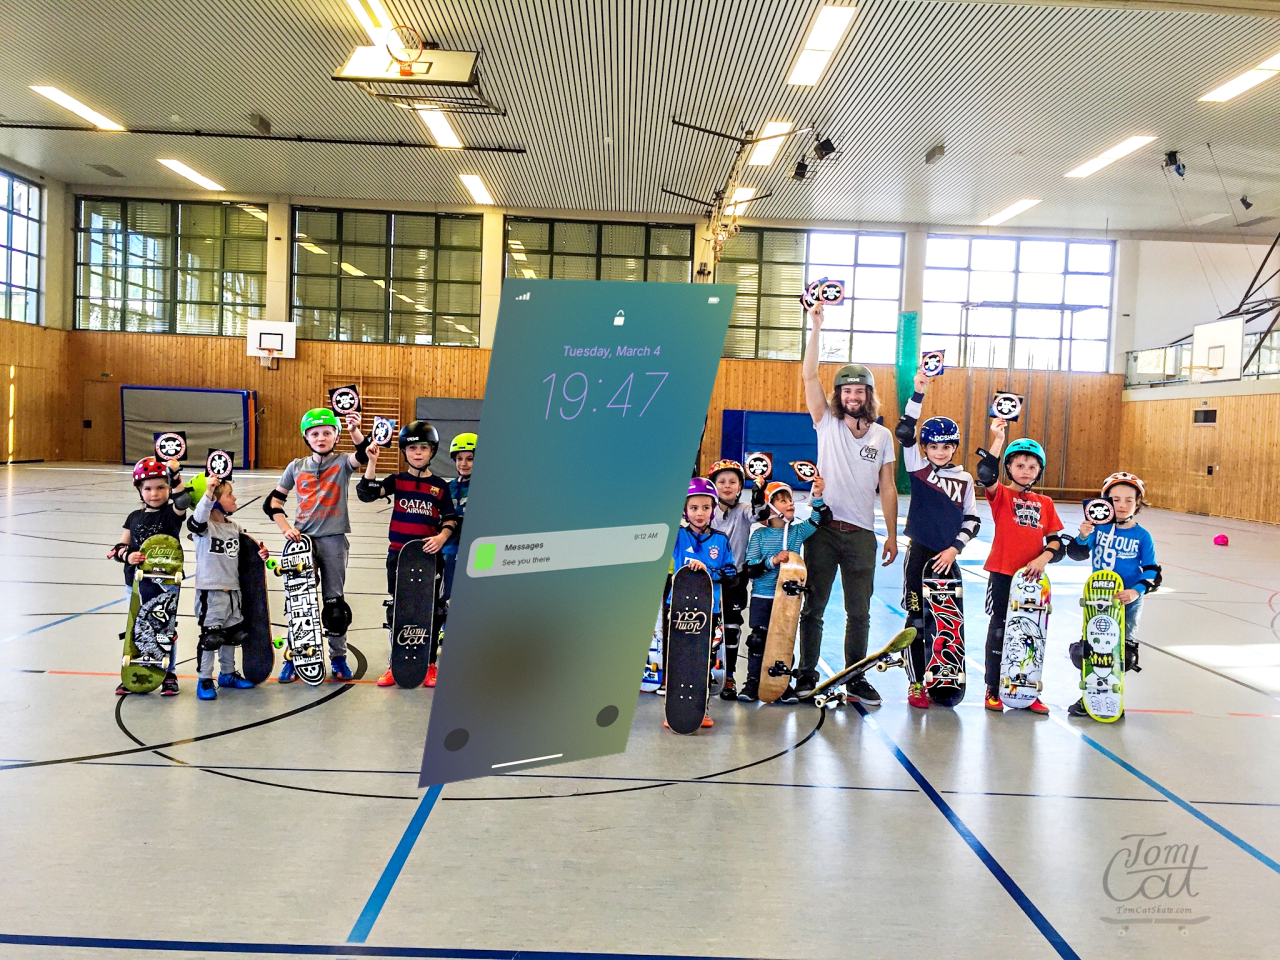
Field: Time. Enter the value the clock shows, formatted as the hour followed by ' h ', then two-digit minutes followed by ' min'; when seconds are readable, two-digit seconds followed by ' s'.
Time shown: 19 h 47 min
